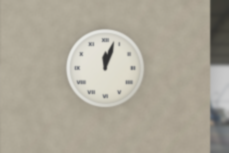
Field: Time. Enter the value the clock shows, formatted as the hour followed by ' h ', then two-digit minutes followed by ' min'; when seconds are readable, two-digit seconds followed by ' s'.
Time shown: 12 h 03 min
